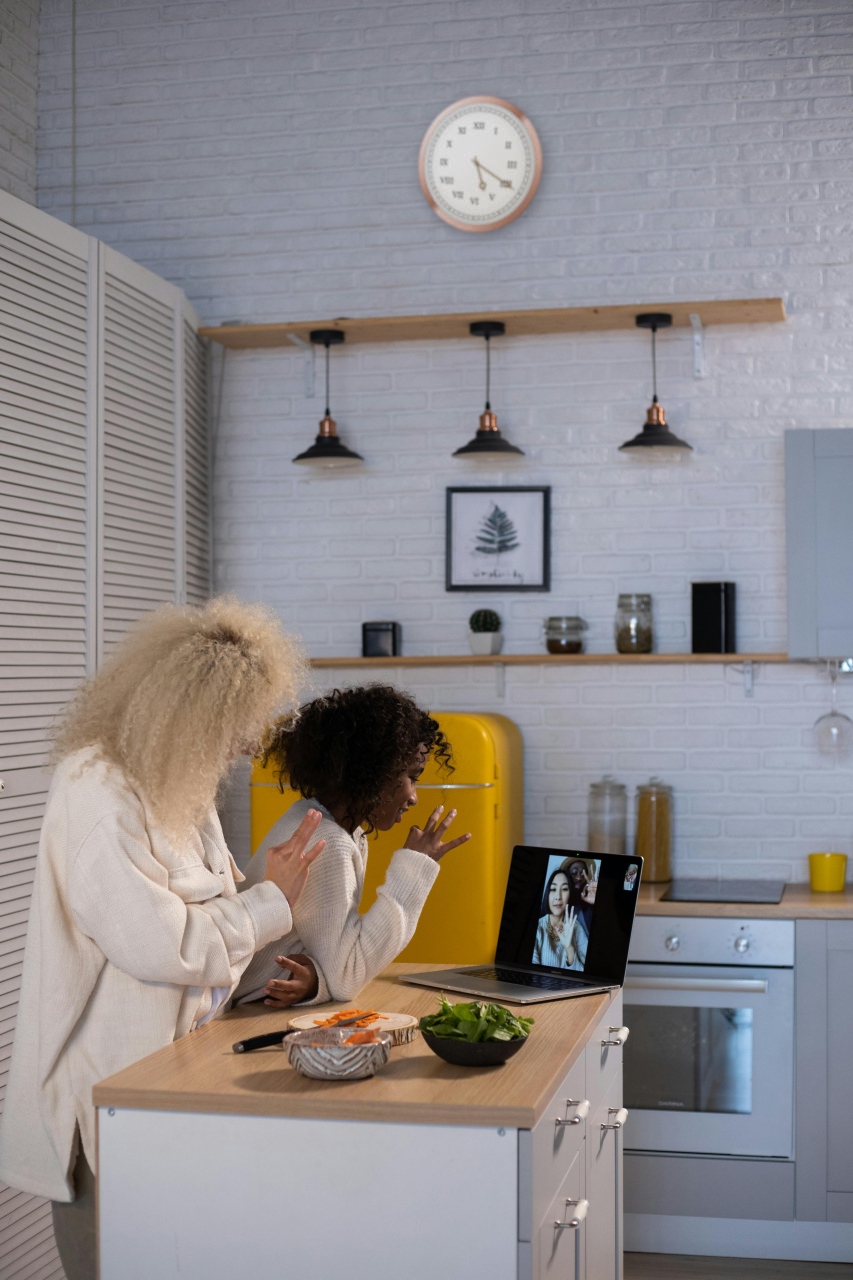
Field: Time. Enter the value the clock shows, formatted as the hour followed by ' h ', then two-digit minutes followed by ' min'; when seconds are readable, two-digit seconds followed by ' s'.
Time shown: 5 h 20 min
